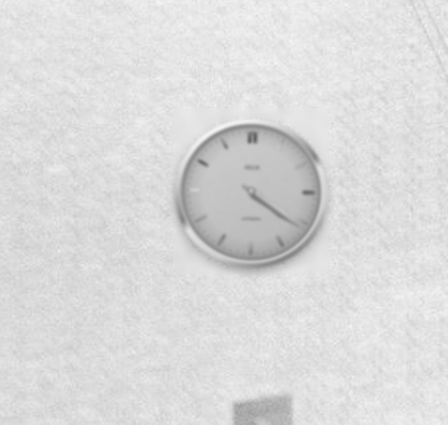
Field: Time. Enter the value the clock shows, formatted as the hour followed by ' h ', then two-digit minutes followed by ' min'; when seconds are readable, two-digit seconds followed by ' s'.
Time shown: 4 h 21 min
